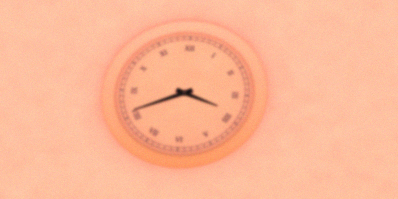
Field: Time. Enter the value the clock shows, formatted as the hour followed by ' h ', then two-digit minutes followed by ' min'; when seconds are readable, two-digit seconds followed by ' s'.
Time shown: 3 h 41 min
